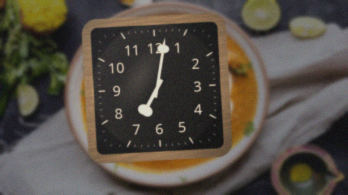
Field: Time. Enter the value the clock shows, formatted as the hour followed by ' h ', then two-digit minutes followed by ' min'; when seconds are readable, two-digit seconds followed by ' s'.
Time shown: 7 h 02 min
